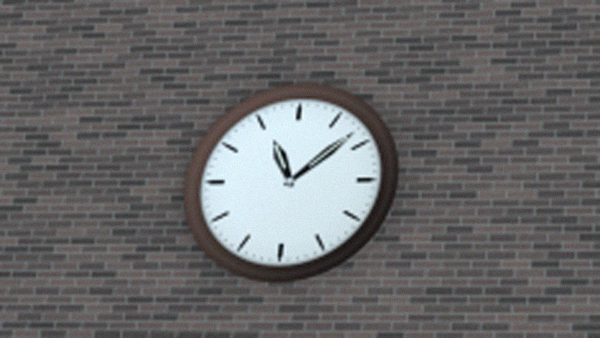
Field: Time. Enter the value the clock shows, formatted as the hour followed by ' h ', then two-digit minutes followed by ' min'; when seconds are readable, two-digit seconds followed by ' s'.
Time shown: 11 h 08 min
